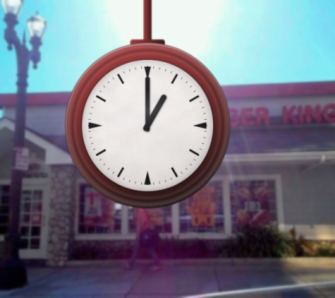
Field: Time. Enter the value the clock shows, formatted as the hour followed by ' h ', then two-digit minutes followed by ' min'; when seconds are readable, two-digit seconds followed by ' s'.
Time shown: 1 h 00 min
